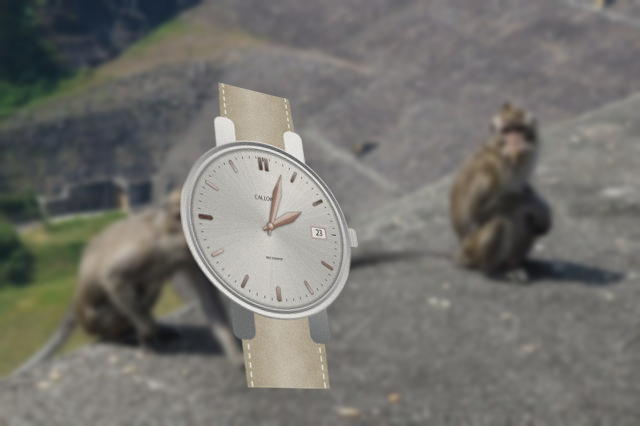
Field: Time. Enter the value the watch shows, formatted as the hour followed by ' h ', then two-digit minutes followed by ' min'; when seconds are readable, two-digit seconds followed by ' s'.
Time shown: 2 h 03 min
